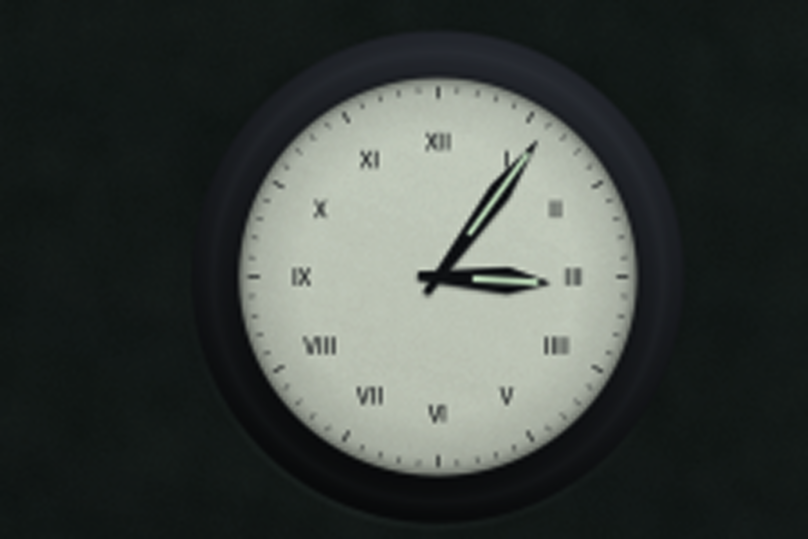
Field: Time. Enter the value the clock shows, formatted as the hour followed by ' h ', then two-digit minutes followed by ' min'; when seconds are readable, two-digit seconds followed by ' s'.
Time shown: 3 h 06 min
